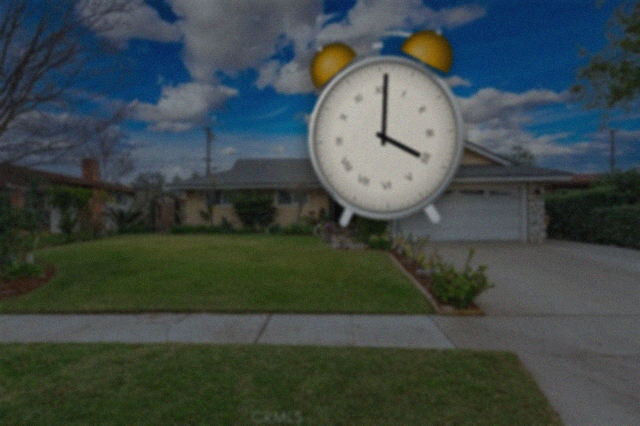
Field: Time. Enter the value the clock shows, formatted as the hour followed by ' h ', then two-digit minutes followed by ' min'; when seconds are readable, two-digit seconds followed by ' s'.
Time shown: 4 h 01 min
